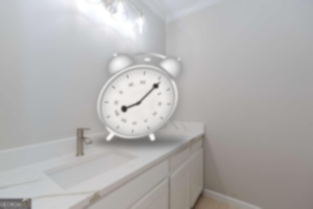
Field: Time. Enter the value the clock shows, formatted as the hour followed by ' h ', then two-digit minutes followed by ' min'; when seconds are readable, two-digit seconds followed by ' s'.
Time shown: 8 h 06 min
